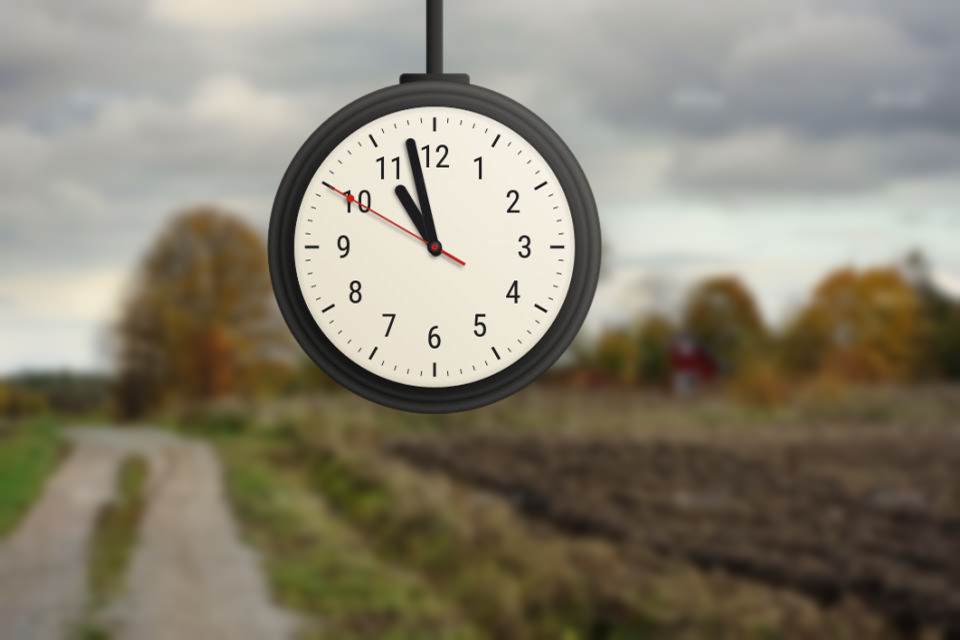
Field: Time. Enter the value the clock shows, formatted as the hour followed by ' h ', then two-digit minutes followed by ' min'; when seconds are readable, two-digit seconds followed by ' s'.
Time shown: 10 h 57 min 50 s
